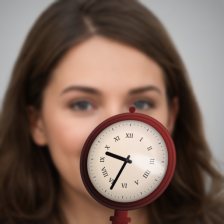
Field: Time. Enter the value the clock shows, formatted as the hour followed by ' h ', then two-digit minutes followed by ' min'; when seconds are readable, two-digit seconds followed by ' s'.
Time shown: 9 h 34 min
